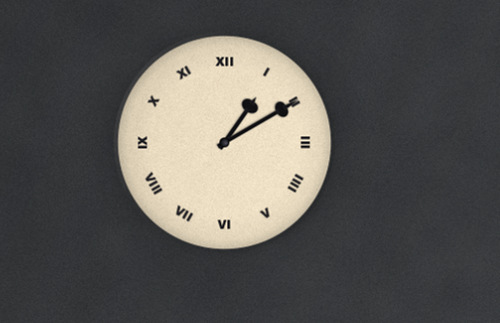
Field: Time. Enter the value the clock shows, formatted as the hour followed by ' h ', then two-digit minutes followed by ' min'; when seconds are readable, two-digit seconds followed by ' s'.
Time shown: 1 h 10 min
